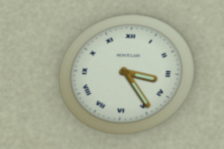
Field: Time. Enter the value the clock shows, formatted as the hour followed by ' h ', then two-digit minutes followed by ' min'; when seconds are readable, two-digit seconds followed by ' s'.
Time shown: 3 h 24 min
